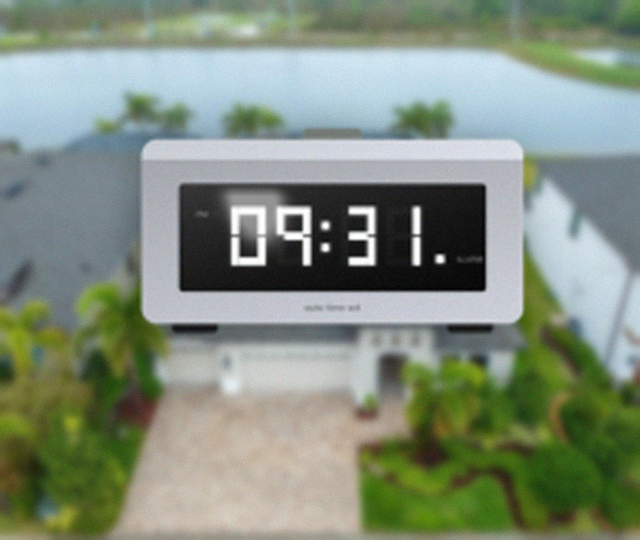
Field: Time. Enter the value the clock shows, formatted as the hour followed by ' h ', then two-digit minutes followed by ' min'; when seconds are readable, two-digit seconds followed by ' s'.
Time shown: 9 h 31 min
